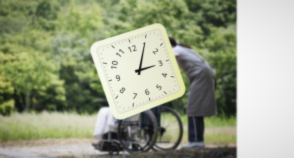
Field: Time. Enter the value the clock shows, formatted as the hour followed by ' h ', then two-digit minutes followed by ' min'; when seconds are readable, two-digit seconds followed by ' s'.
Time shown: 3 h 05 min
